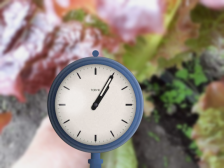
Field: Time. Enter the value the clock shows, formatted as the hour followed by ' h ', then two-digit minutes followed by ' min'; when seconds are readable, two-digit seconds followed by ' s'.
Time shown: 1 h 05 min
